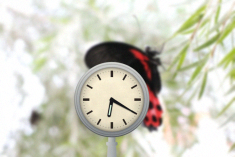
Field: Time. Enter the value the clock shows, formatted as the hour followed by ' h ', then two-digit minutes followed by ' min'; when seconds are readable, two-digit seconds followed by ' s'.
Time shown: 6 h 20 min
